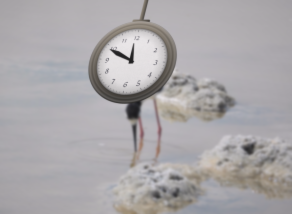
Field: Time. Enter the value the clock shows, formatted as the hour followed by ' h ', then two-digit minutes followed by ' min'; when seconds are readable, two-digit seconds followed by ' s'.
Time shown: 11 h 49 min
